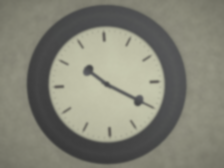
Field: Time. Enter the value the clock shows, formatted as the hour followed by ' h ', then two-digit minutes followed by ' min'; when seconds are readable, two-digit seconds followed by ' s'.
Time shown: 10 h 20 min
